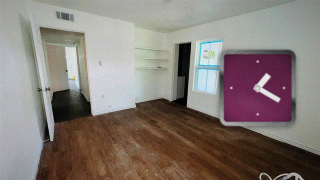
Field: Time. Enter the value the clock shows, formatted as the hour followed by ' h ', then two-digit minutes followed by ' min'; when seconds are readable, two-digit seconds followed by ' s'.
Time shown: 1 h 20 min
